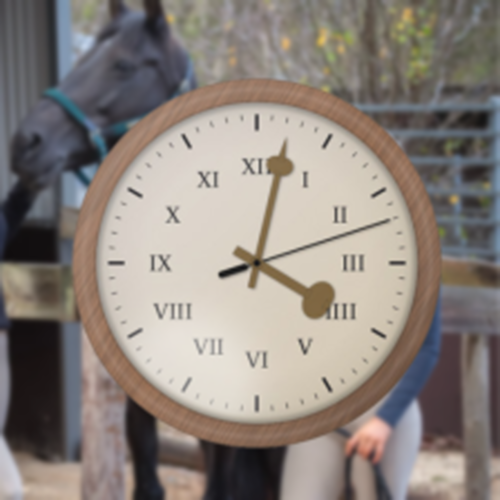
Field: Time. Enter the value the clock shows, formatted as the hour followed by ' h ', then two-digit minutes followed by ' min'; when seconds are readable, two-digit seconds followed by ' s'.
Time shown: 4 h 02 min 12 s
